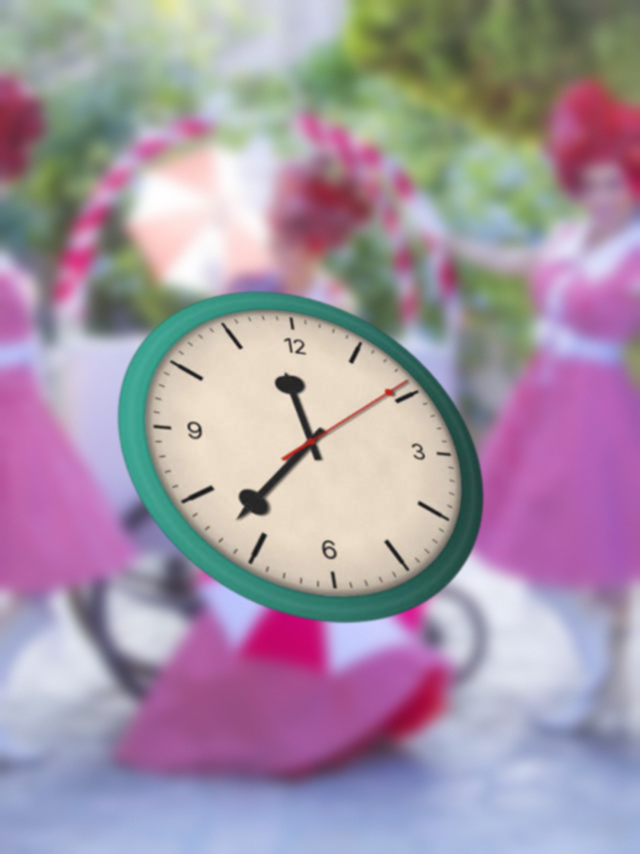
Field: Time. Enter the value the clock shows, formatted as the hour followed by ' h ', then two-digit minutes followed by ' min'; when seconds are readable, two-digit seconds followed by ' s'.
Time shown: 11 h 37 min 09 s
